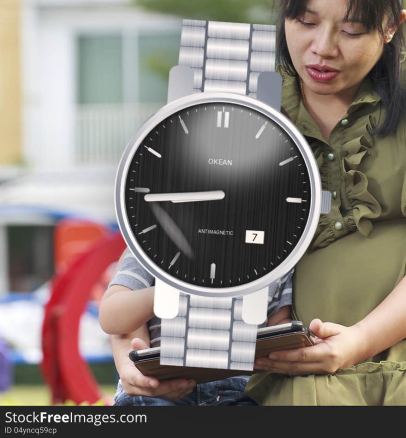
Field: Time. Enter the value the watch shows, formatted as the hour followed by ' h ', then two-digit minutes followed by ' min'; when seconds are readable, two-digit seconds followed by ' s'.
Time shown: 8 h 44 min
